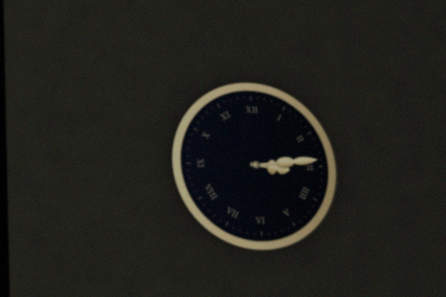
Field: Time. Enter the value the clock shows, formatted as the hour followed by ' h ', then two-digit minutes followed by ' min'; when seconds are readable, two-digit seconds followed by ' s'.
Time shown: 3 h 14 min
